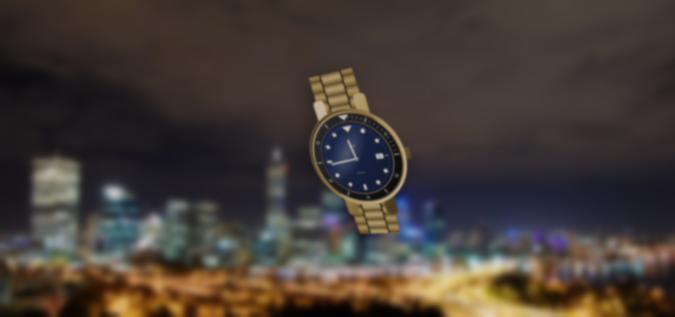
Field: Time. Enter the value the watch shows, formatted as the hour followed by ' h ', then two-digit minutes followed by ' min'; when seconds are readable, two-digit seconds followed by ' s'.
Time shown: 11 h 44 min
